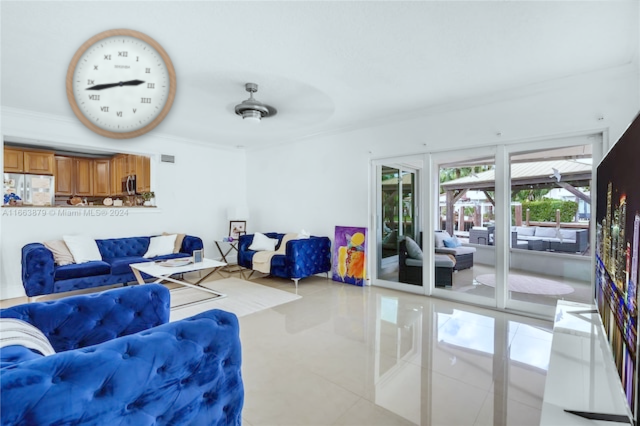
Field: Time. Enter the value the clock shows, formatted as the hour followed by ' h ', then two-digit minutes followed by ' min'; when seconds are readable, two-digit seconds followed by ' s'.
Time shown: 2 h 43 min
